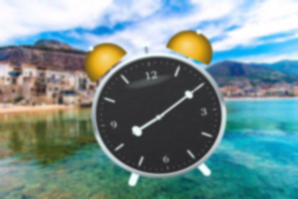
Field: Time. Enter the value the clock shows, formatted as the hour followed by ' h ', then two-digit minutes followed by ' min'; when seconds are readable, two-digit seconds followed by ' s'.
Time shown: 8 h 10 min
